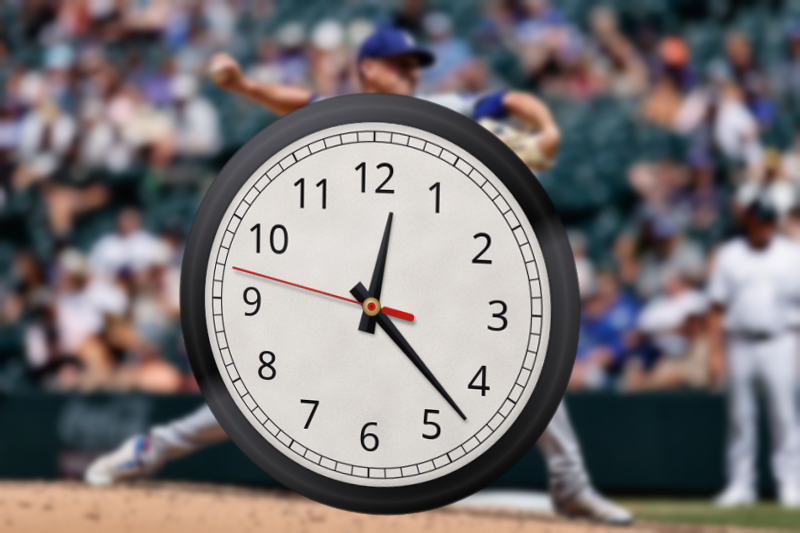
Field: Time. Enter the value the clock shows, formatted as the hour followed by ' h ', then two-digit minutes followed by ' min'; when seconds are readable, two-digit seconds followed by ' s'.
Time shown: 12 h 22 min 47 s
